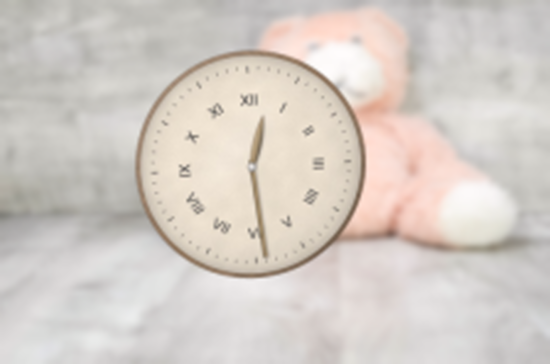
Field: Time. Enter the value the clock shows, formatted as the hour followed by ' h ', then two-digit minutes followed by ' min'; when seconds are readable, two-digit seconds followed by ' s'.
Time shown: 12 h 29 min
